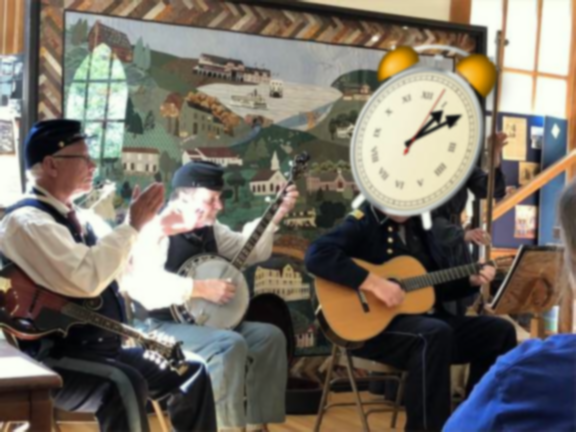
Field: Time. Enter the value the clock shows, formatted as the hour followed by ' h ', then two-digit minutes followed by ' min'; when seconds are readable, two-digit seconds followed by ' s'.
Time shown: 1 h 09 min 03 s
